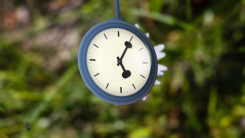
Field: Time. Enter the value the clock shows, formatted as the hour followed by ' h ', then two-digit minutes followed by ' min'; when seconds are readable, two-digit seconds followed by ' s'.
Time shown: 5 h 05 min
